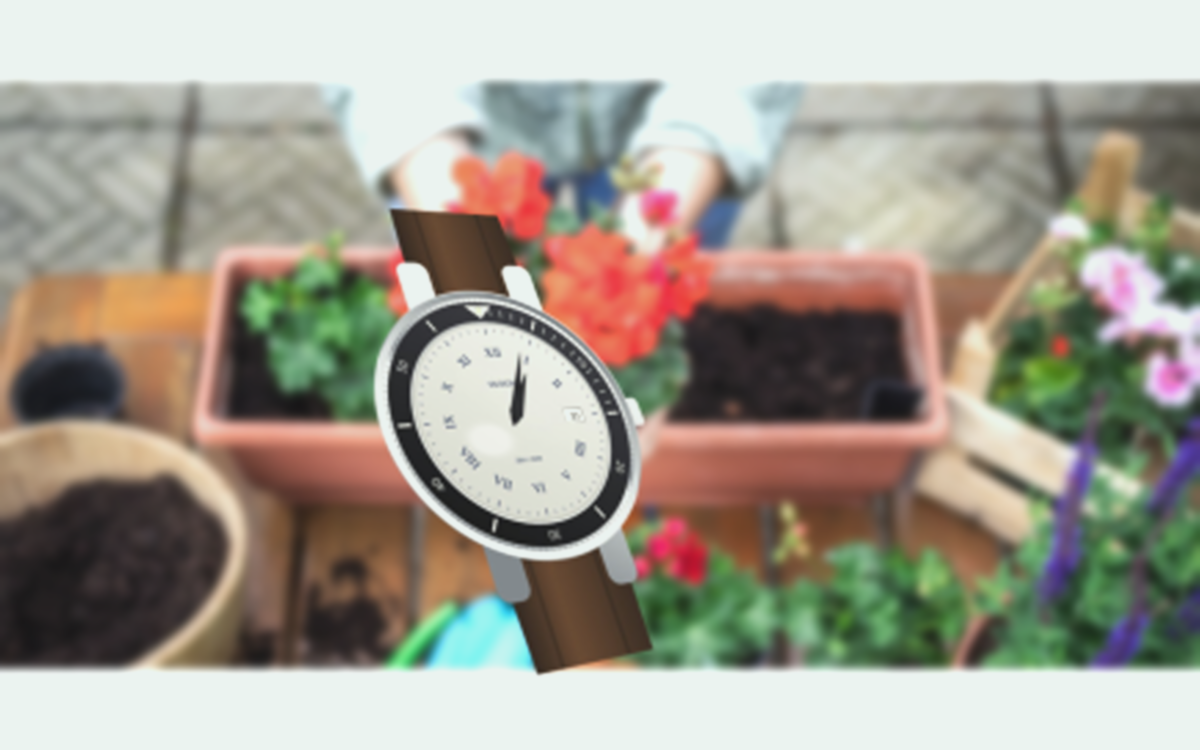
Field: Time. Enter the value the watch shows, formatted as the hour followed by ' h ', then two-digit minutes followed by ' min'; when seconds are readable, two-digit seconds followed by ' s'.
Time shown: 1 h 04 min
